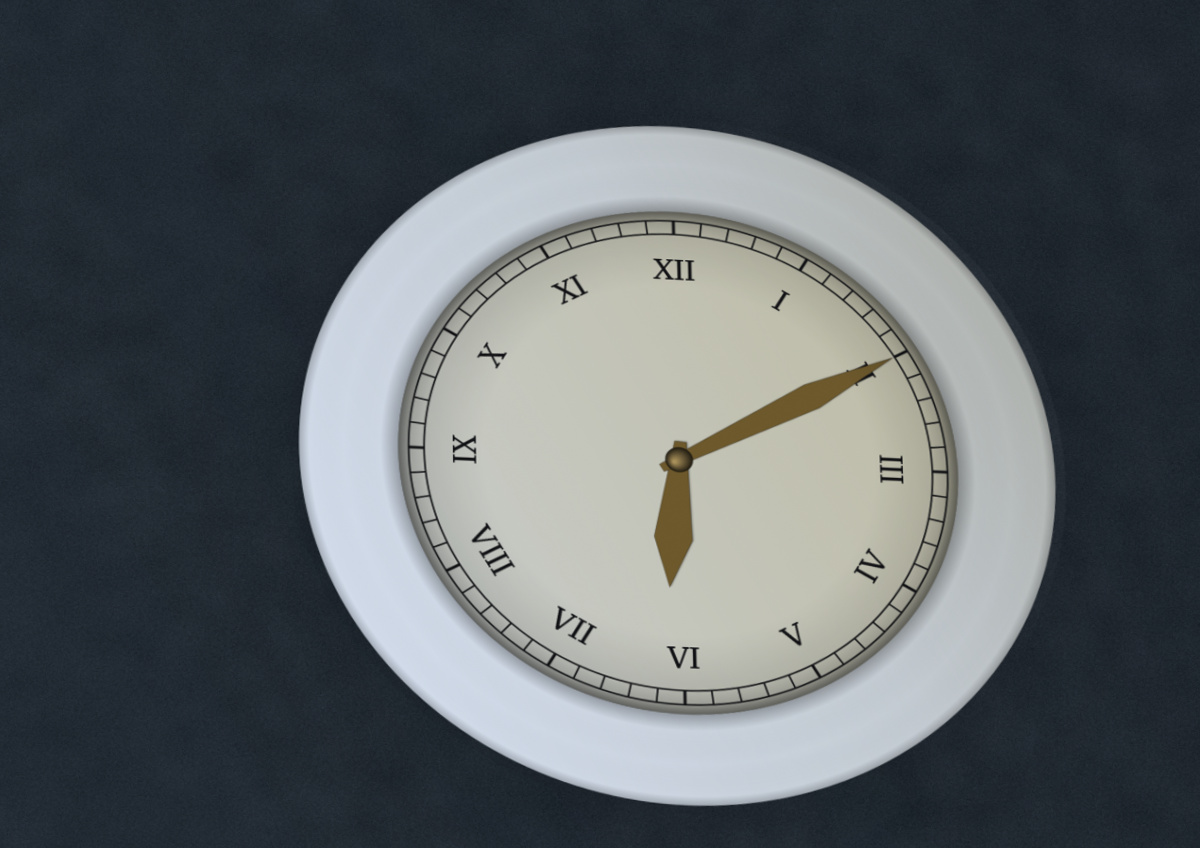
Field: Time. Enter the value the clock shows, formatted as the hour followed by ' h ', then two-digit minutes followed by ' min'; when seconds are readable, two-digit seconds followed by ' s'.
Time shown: 6 h 10 min
